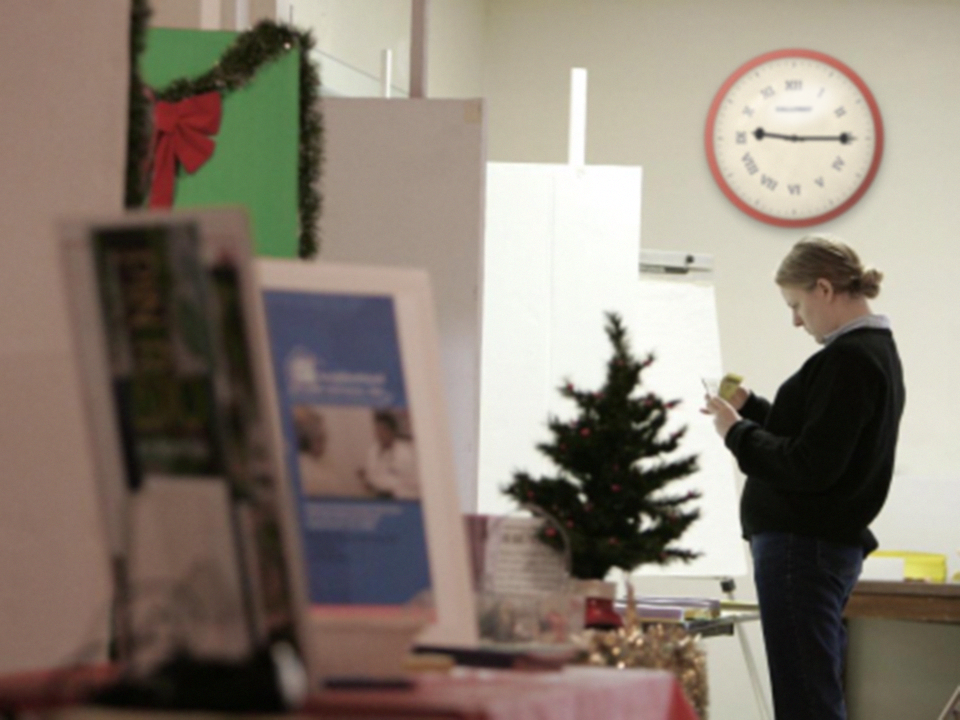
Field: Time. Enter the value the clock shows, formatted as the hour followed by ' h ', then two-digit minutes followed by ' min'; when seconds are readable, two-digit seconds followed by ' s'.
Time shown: 9 h 15 min
